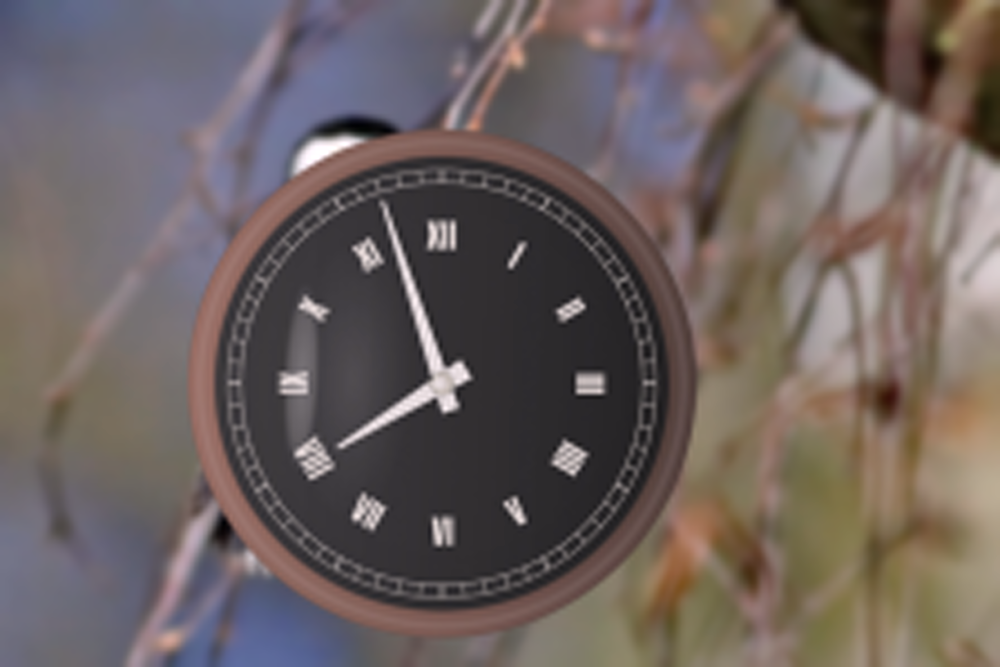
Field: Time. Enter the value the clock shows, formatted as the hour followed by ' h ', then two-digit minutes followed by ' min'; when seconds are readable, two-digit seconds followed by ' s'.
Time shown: 7 h 57 min
